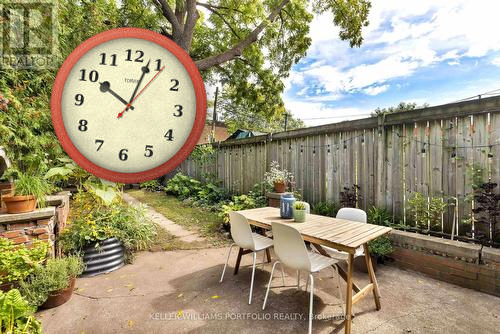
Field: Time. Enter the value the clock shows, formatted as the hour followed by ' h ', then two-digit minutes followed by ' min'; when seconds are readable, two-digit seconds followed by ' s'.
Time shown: 10 h 03 min 06 s
